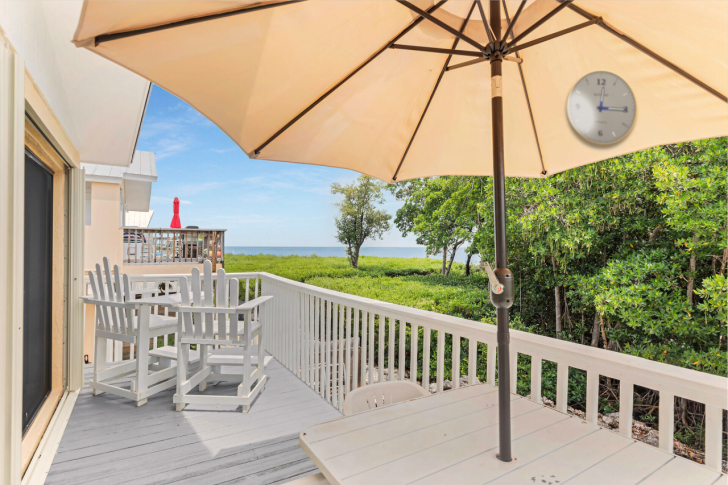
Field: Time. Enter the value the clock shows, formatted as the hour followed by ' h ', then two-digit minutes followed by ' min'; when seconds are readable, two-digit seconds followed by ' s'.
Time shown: 12 h 15 min
